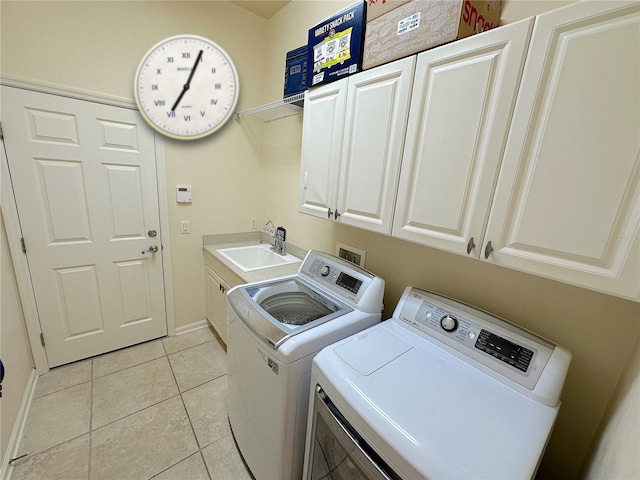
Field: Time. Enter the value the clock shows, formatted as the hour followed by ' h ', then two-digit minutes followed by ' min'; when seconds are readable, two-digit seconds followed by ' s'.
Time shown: 7 h 04 min
